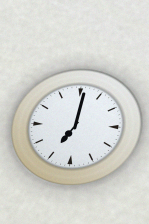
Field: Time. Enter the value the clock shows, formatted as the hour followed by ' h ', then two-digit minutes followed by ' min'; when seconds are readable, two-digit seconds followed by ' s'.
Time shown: 7 h 01 min
